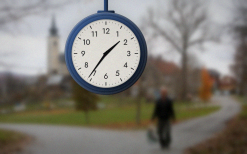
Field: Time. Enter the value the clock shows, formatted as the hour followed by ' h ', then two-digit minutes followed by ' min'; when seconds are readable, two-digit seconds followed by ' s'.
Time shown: 1 h 36 min
